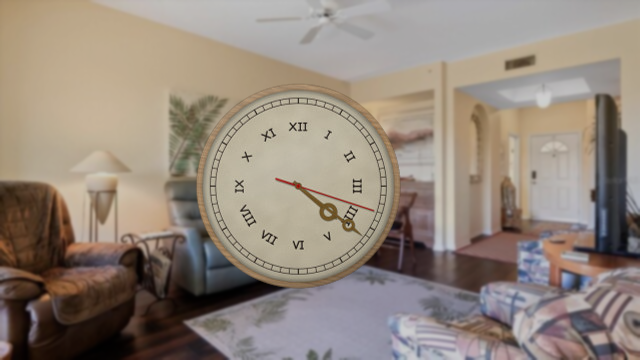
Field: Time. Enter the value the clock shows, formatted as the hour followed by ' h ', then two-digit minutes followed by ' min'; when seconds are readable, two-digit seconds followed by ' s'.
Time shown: 4 h 21 min 18 s
